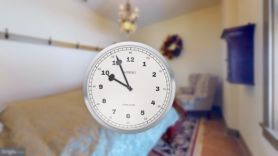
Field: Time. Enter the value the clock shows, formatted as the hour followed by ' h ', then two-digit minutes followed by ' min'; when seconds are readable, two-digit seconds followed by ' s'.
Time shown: 9 h 56 min
